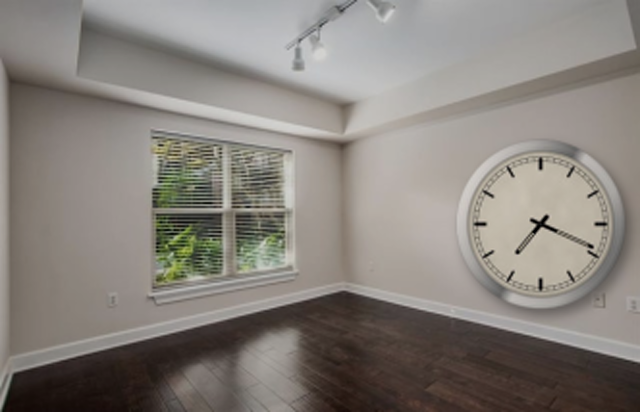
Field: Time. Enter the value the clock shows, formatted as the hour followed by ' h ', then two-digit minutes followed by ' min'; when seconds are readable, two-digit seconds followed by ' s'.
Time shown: 7 h 19 min
